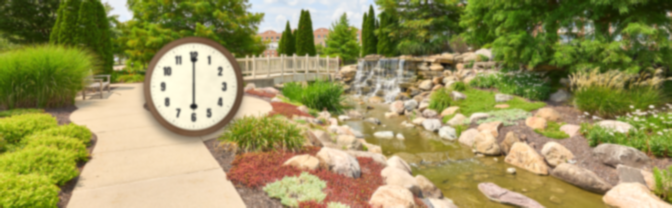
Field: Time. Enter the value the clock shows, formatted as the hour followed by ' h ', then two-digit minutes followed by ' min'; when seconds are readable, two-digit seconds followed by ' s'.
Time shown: 6 h 00 min
